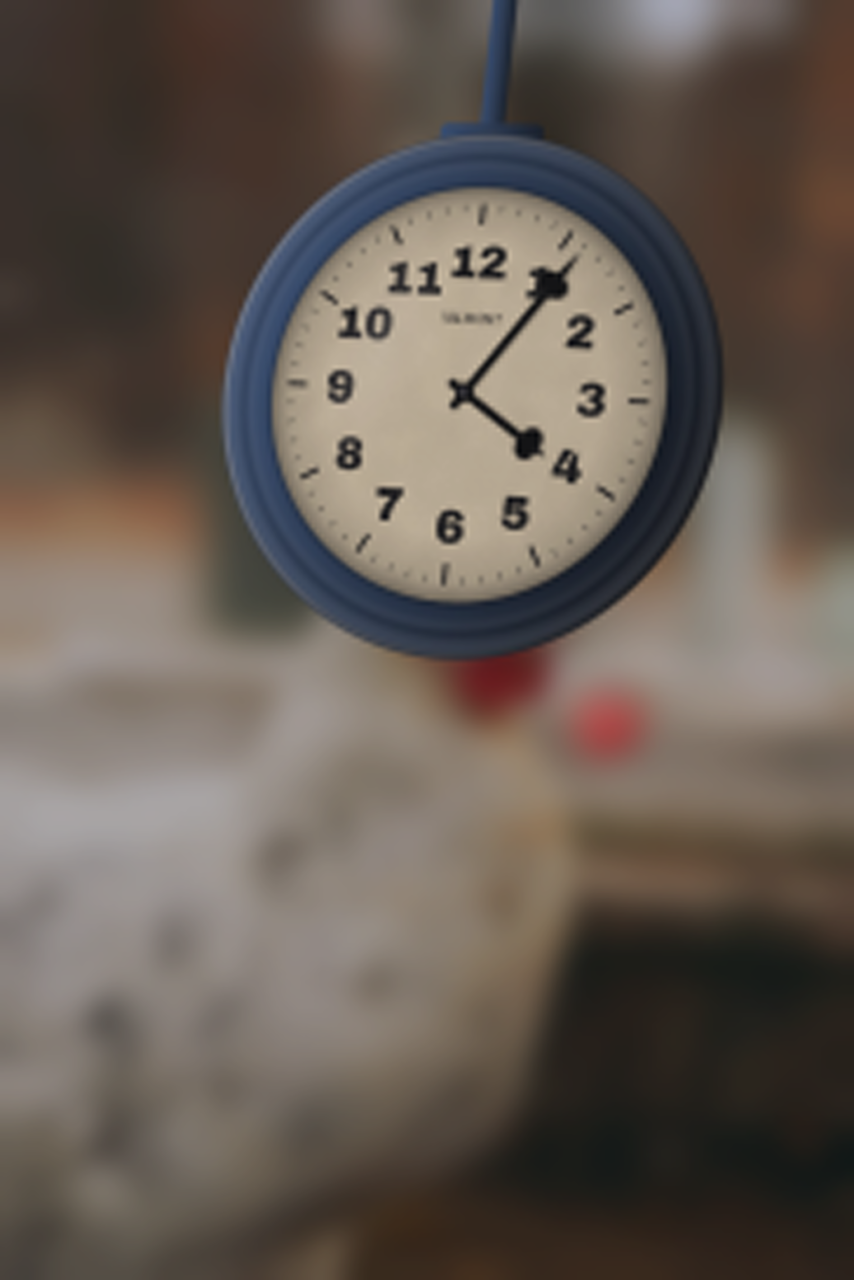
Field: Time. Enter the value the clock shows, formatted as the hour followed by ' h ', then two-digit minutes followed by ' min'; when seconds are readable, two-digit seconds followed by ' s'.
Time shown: 4 h 06 min
